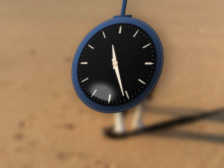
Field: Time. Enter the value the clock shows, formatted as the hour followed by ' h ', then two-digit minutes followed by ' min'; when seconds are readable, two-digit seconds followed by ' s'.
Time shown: 11 h 26 min
